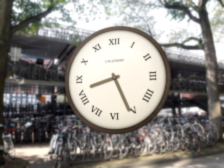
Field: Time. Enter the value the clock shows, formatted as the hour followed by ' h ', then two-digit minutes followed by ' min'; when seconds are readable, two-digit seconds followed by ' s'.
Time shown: 8 h 26 min
